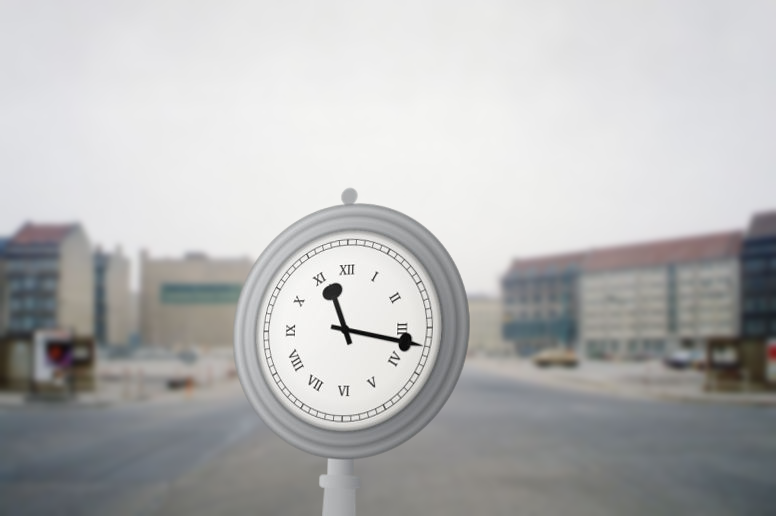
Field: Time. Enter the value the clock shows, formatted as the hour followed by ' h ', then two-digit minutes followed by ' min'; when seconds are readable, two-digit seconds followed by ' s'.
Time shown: 11 h 17 min
